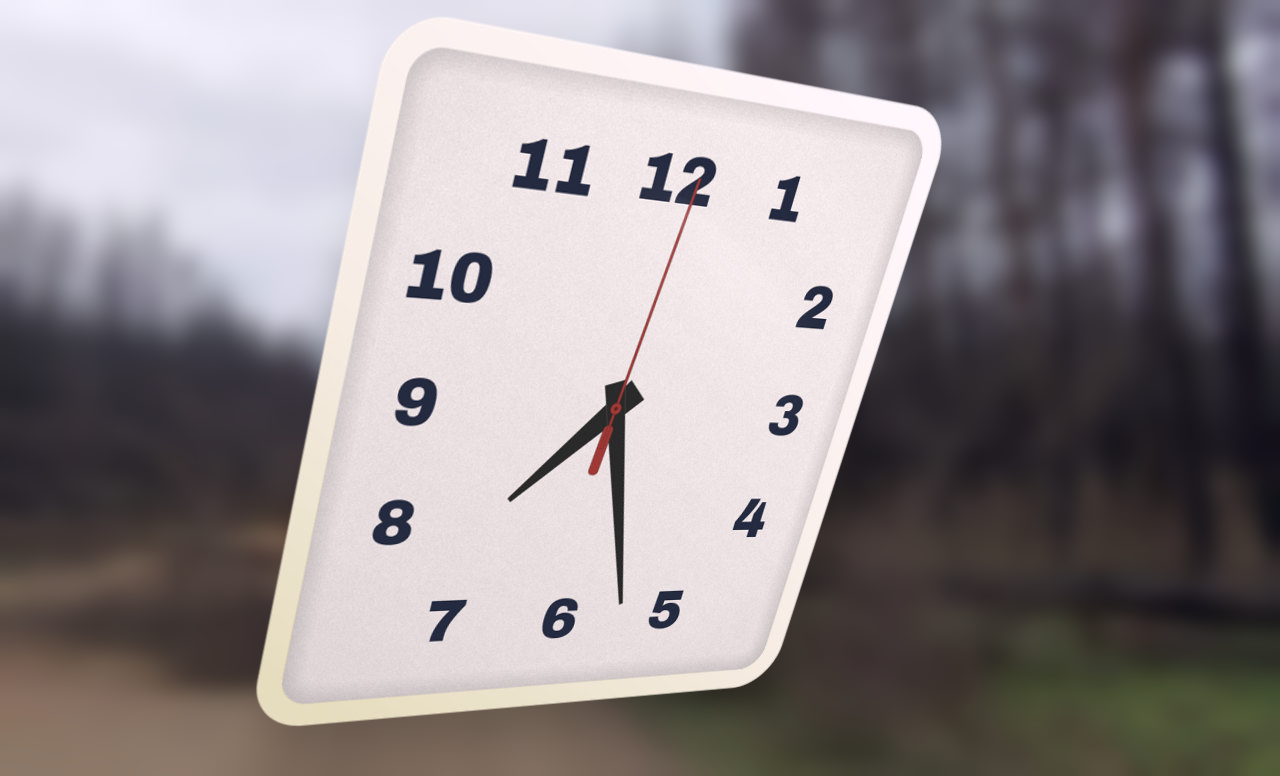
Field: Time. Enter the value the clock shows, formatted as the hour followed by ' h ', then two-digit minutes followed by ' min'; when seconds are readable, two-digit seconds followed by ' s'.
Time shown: 7 h 27 min 01 s
